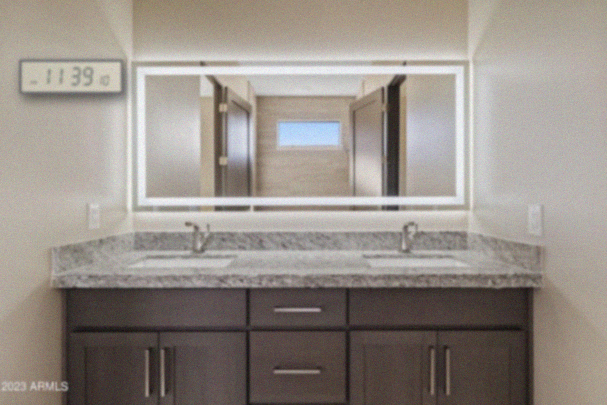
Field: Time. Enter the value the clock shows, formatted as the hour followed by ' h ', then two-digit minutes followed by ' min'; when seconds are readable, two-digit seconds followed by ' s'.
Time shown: 11 h 39 min
